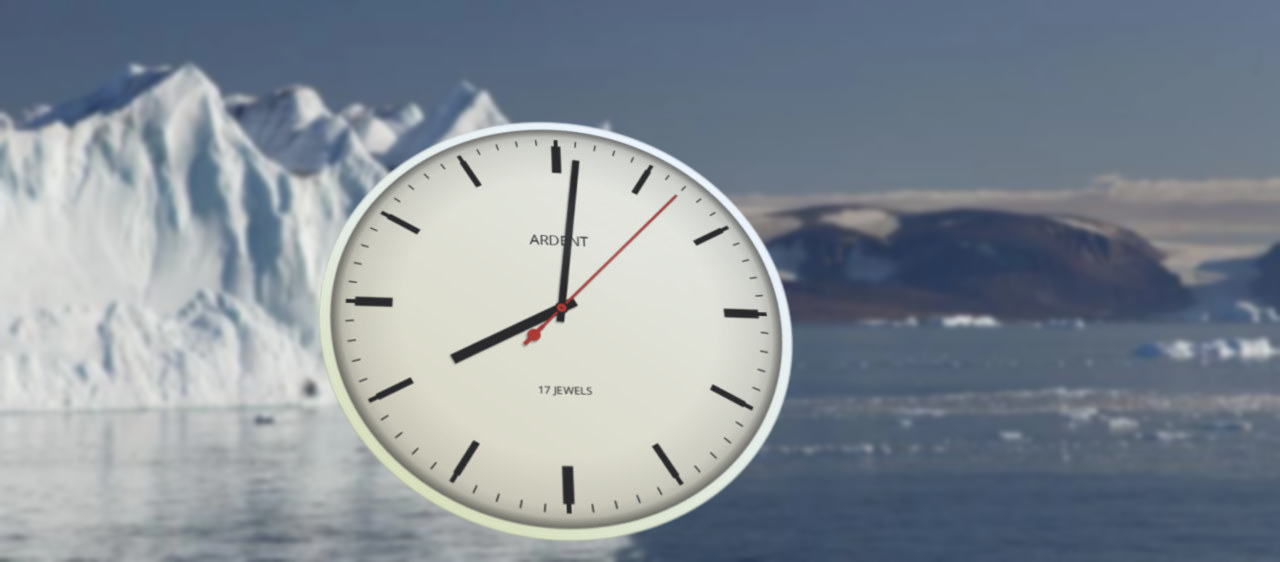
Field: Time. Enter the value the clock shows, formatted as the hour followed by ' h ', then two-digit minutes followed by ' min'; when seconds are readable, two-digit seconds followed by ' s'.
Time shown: 8 h 01 min 07 s
